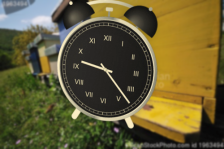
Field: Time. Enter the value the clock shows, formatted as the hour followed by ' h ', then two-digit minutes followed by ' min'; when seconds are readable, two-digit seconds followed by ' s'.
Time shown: 9 h 23 min
